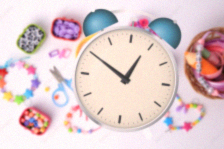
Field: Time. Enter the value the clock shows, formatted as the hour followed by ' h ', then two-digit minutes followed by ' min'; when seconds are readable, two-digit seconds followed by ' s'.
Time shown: 12 h 50 min
